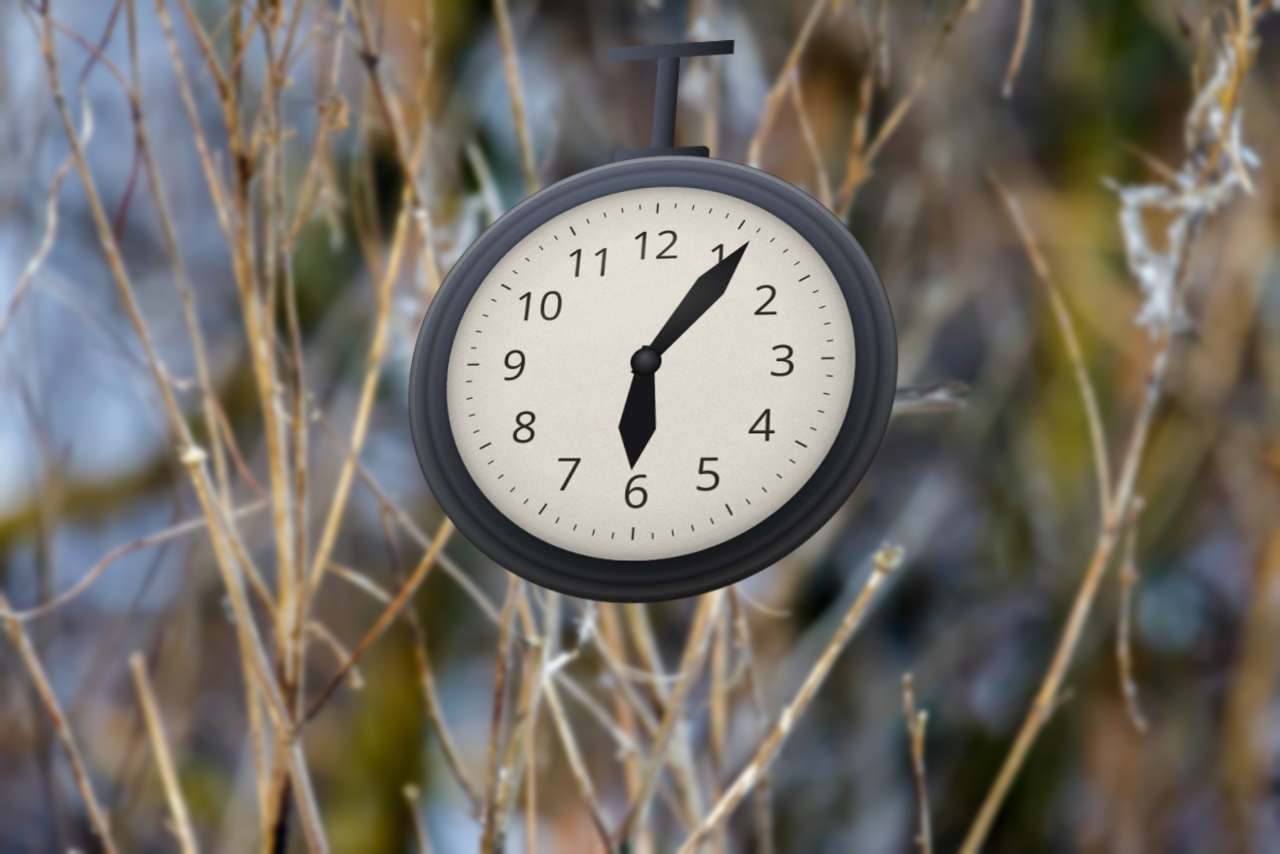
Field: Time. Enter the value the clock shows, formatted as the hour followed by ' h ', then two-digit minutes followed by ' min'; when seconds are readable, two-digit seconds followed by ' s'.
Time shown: 6 h 06 min
